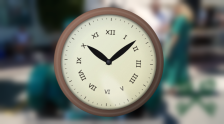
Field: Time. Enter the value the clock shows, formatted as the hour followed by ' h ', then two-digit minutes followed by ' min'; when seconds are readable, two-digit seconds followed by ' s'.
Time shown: 10 h 08 min
